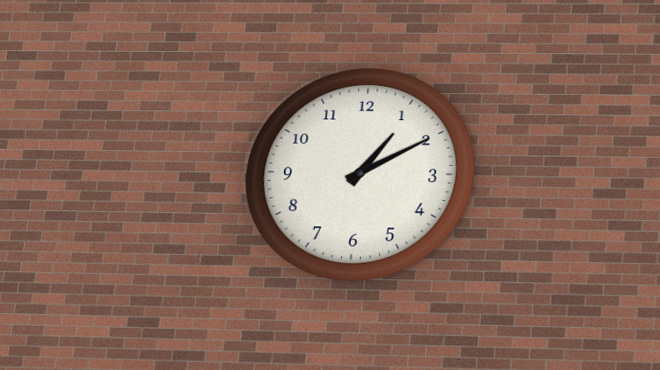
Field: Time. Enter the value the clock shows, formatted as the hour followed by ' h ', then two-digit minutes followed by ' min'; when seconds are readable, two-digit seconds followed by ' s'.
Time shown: 1 h 10 min
